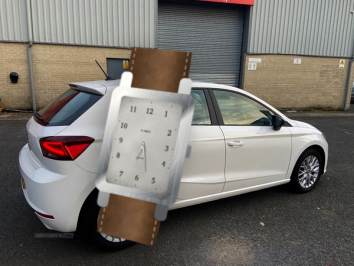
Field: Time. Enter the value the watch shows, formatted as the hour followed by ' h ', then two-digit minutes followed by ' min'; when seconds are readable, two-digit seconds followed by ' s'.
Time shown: 6 h 27 min
